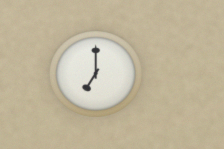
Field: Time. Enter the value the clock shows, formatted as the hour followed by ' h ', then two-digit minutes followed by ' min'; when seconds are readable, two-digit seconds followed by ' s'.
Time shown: 7 h 00 min
